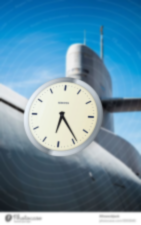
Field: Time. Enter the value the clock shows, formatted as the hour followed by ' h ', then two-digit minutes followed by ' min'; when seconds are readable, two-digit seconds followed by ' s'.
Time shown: 6 h 24 min
